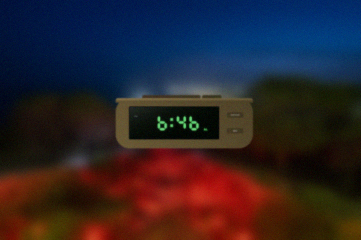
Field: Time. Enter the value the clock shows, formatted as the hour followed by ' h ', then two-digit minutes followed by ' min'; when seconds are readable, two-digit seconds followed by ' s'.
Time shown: 6 h 46 min
